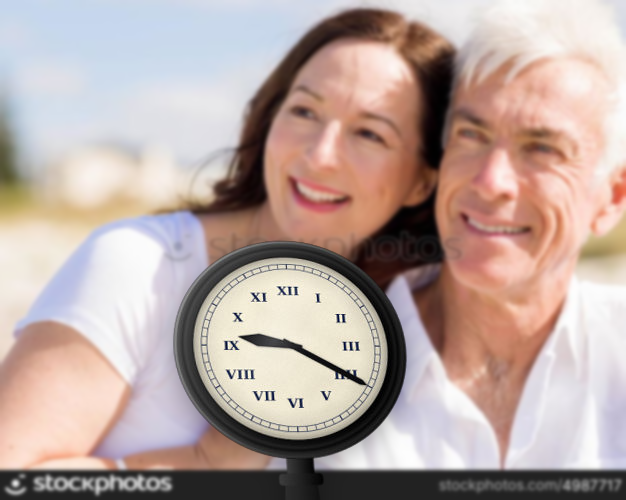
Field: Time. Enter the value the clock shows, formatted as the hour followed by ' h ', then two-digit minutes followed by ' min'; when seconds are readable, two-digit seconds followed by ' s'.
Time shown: 9 h 20 min
